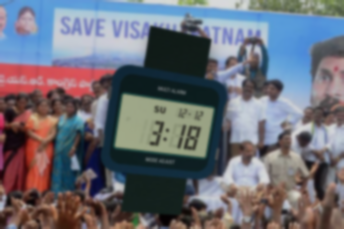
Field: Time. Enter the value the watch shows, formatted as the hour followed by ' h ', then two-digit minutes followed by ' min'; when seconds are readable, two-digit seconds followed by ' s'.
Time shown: 3 h 18 min
